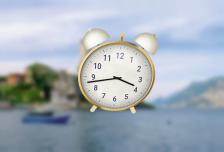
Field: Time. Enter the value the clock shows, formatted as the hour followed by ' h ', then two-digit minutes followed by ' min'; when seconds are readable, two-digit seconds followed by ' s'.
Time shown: 3 h 43 min
